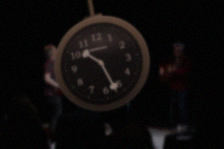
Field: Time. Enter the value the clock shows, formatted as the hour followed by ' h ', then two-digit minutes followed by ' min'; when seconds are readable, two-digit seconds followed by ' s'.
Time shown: 10 h 27 min
